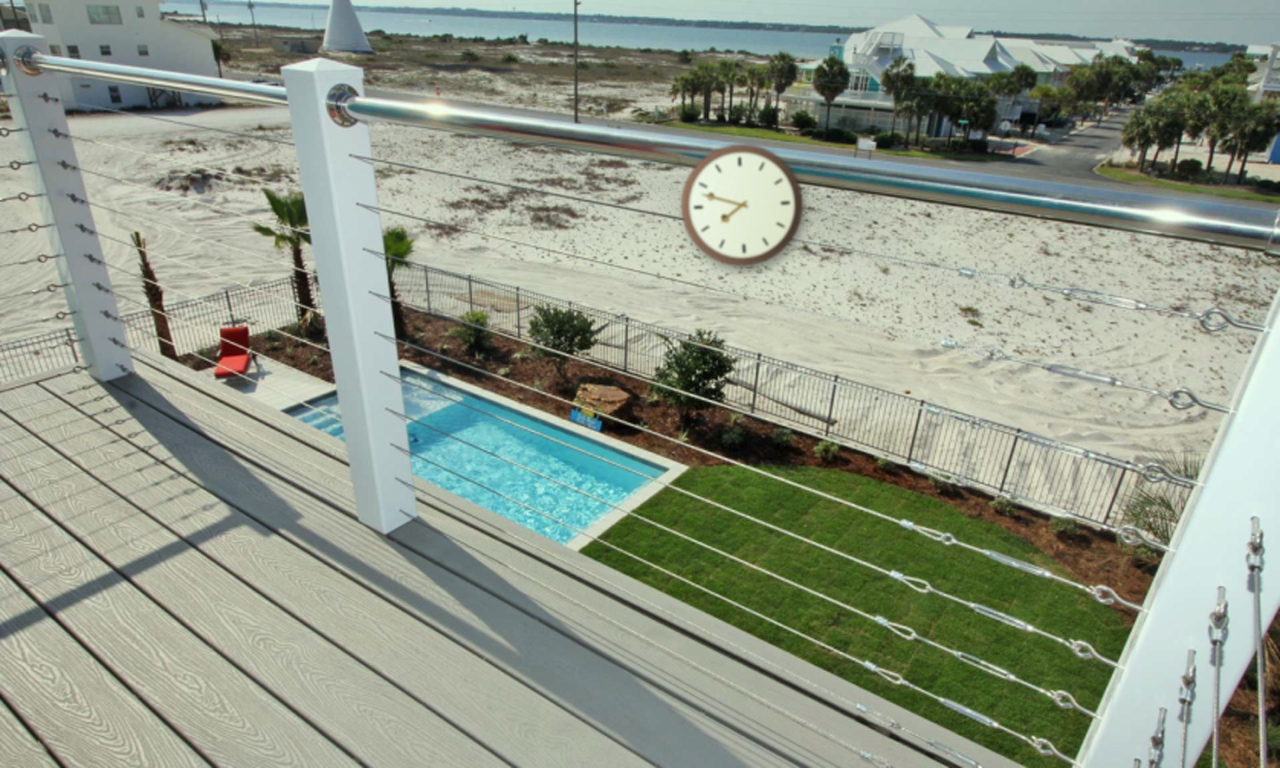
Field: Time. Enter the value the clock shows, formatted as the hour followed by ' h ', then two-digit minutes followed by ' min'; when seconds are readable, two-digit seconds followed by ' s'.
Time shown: 7 h 48 min
